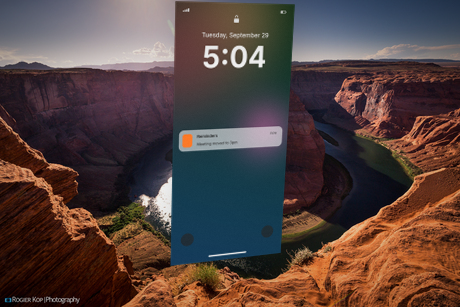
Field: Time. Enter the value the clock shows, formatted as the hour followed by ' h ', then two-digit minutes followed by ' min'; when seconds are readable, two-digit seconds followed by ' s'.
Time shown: 5 h 04 min
